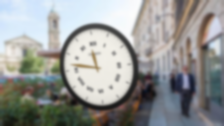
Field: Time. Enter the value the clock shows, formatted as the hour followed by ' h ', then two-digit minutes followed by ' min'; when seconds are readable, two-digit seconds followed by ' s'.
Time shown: 11 h 47 min
